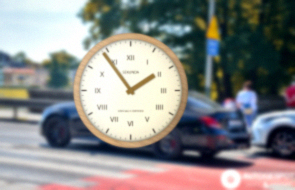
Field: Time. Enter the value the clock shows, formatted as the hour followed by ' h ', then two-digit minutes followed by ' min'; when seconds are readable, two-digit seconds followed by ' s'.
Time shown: 1 h 54 min
